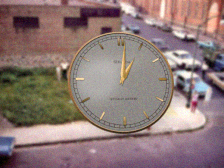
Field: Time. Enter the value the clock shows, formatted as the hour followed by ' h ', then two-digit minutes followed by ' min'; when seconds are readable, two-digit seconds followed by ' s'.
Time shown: 1 h 01 min
